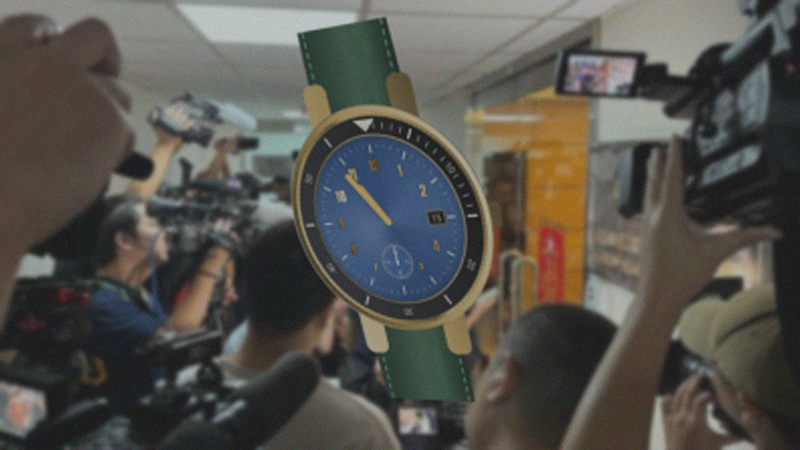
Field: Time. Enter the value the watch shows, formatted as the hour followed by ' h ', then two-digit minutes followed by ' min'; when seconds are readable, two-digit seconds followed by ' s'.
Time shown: 10 h 54 min
